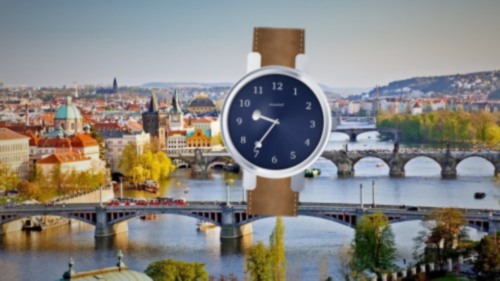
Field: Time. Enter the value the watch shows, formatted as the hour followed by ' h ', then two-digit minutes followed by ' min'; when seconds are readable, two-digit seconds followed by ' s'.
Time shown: 9 h 36 min
